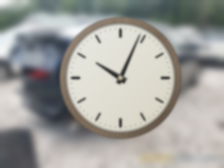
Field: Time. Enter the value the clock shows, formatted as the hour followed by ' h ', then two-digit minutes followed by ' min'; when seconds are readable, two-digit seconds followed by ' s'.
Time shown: 10 h 04 min
